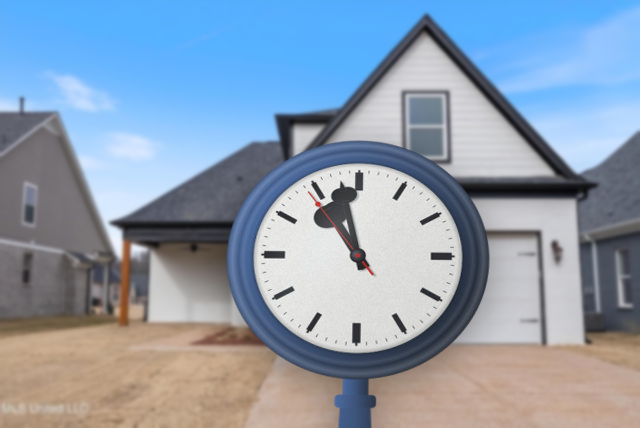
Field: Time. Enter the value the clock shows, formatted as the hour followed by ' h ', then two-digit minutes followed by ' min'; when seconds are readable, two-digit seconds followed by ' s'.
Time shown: 10 h 57 min 54 s
